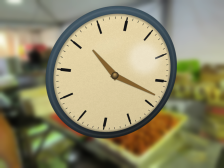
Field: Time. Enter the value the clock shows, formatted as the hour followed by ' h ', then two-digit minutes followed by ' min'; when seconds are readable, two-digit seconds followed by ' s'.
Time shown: 10 h 18 min
